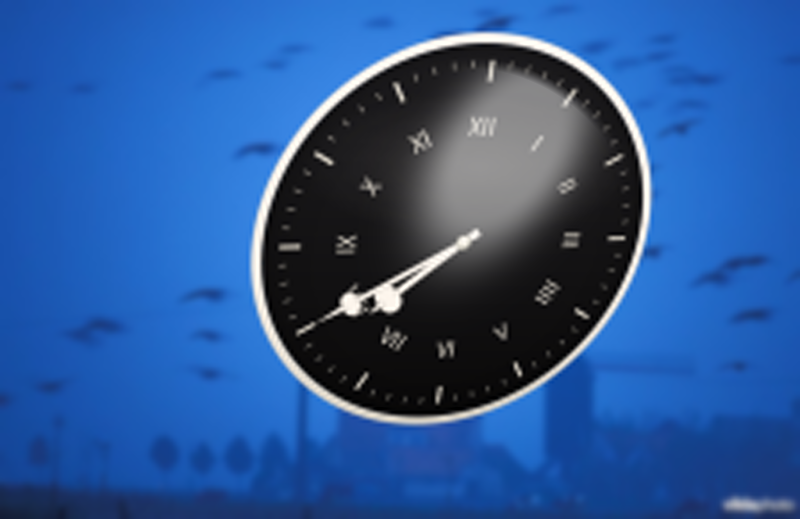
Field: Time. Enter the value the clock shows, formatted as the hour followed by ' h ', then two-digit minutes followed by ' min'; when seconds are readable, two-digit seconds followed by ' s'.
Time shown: 7 h 40 min
